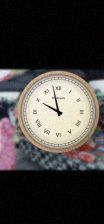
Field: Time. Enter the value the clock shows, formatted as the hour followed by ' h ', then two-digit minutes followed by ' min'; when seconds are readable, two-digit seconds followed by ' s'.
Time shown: 9 h 58 min
